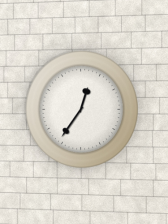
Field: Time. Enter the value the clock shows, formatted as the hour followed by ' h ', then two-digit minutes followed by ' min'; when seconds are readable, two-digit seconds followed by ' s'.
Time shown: 12 h 36 min
